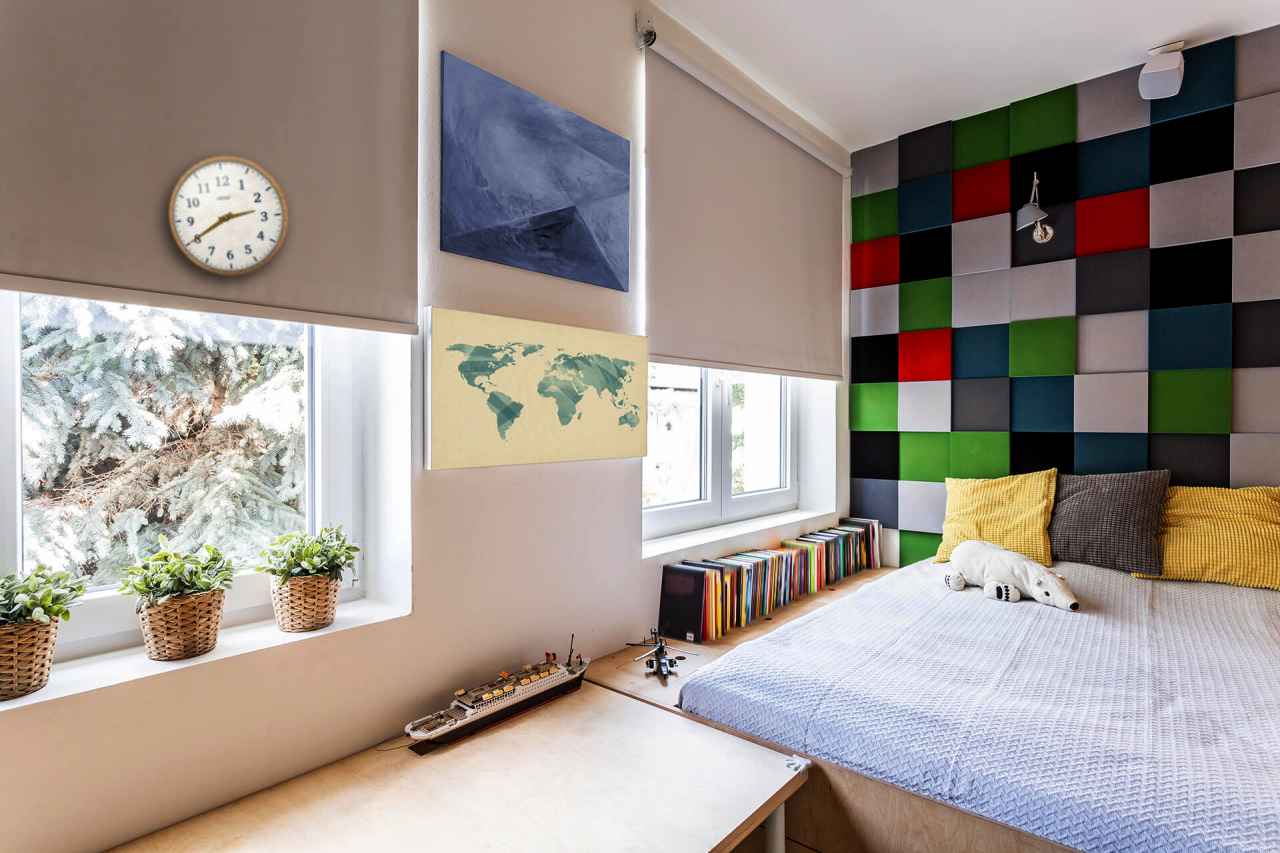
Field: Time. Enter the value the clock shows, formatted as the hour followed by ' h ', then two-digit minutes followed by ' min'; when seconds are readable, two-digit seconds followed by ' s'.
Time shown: 2 h 40 min
